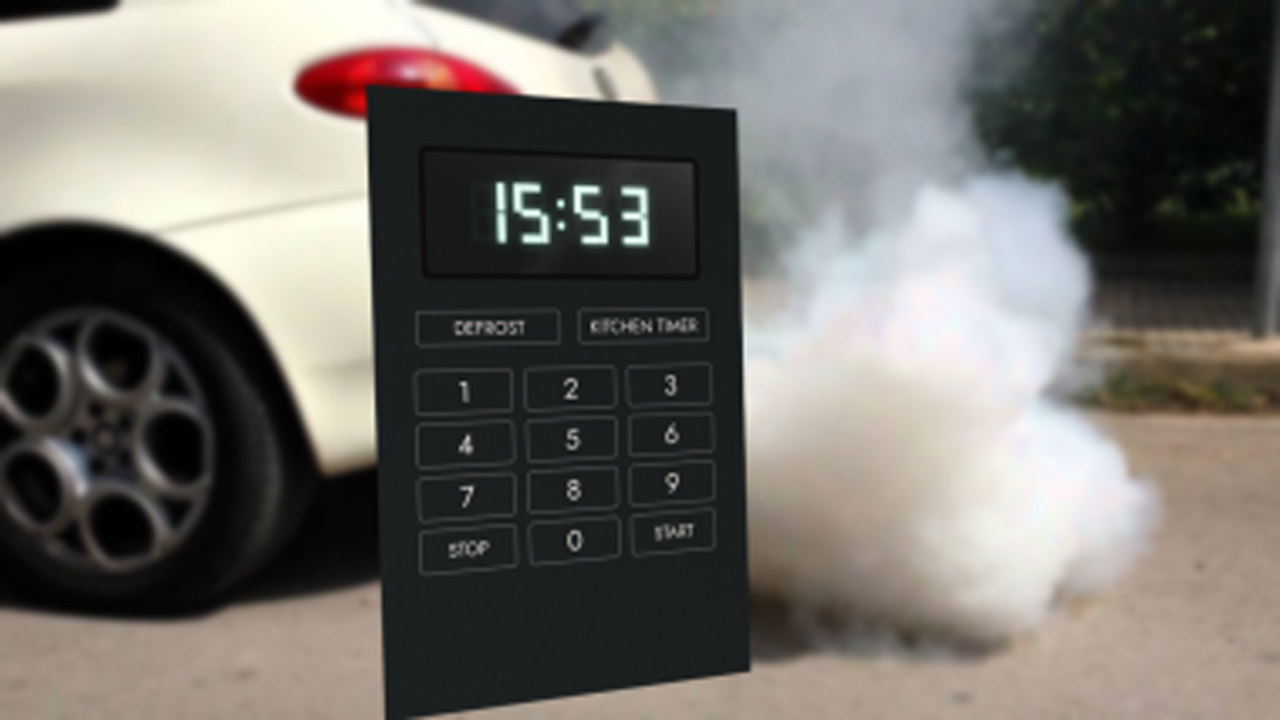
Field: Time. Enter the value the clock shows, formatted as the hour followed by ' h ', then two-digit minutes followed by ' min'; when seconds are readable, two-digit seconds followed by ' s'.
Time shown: 15 h 53 min
